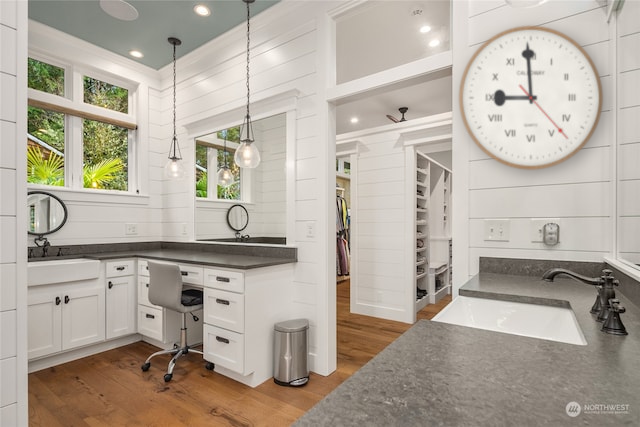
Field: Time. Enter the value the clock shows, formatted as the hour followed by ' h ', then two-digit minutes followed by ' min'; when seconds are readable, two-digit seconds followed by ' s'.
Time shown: 8 h 59 min 23 s
